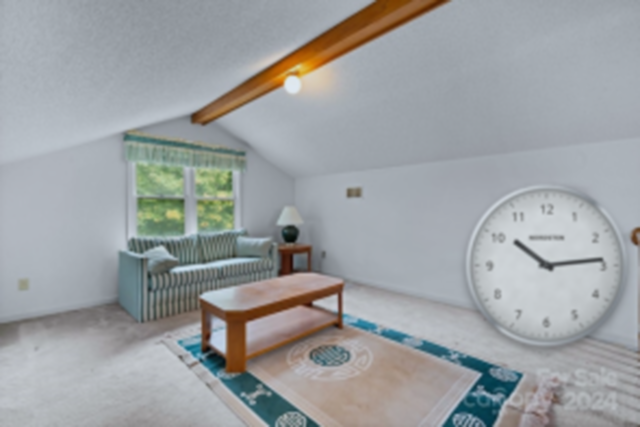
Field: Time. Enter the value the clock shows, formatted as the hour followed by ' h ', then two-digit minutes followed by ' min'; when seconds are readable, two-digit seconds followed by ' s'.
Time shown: 10 h 14 min
